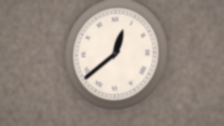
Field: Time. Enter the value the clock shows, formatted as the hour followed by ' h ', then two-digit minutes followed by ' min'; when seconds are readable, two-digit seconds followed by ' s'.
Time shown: 12 h 39 min
